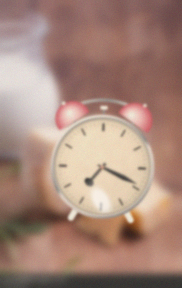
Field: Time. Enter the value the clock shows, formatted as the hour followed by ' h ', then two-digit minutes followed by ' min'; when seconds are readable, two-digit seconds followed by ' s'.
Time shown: 7 h 19 min
